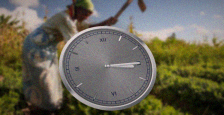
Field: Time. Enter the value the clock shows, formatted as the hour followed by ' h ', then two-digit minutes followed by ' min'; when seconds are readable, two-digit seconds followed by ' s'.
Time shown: 3 h 15 min
